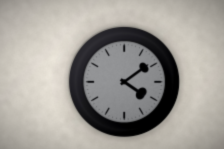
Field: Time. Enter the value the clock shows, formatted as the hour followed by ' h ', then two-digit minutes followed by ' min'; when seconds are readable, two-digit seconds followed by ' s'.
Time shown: 4 h 09 min
